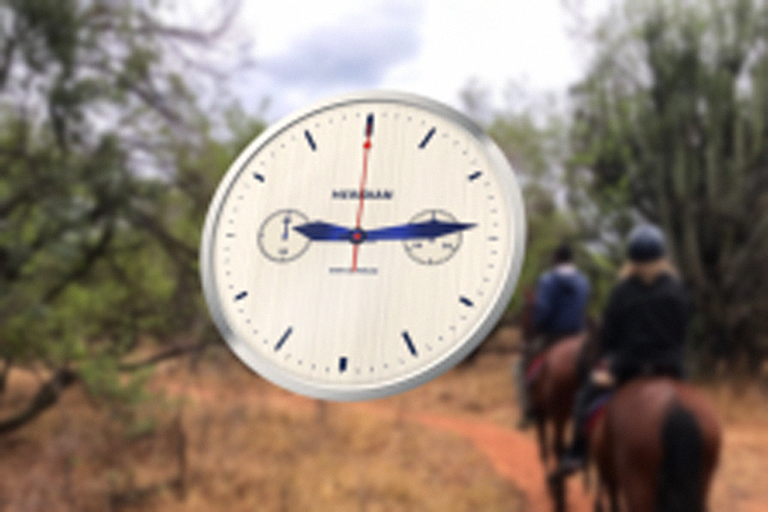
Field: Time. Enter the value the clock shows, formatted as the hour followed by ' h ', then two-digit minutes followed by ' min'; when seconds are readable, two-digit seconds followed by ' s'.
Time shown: 9 h 14 min
